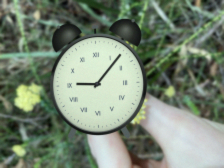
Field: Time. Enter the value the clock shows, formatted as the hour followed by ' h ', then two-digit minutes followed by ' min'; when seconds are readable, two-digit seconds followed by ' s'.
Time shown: 9 h 07 min
